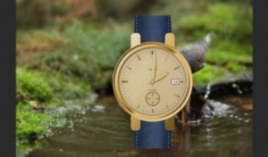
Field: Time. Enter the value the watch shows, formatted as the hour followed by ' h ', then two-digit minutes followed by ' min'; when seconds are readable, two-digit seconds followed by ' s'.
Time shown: 2 h 01 min
